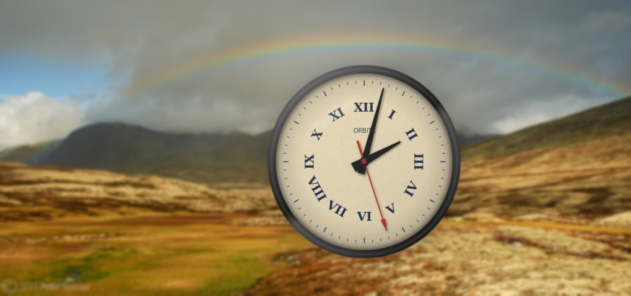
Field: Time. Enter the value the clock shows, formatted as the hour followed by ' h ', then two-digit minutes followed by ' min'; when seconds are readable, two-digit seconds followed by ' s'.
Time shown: 2 h 02 min 27 s
